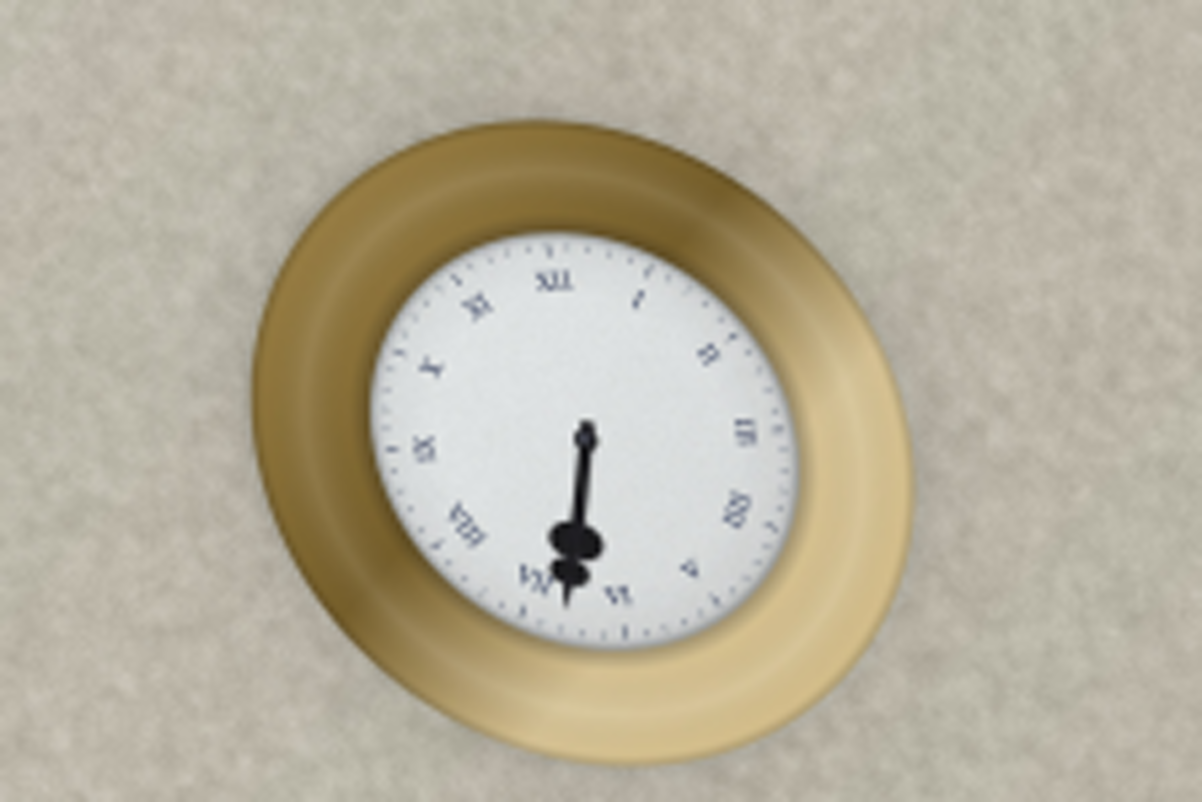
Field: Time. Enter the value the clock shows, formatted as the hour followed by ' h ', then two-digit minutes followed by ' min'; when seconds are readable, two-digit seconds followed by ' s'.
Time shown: 6 h 33 min
